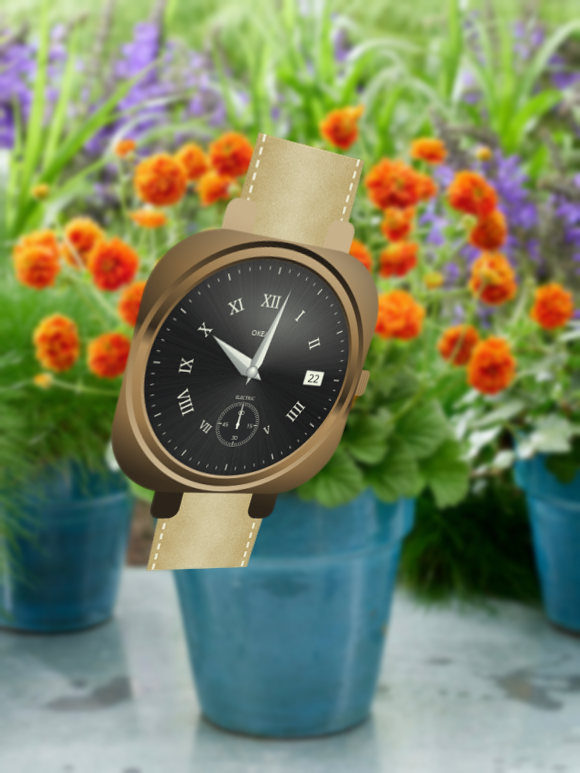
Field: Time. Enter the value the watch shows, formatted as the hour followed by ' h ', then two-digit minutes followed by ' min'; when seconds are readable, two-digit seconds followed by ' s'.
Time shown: 10 h 02 min
